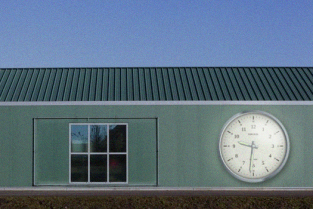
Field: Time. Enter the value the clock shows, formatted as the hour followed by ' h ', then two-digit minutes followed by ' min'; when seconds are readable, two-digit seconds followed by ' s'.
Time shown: 9 h 31 min
